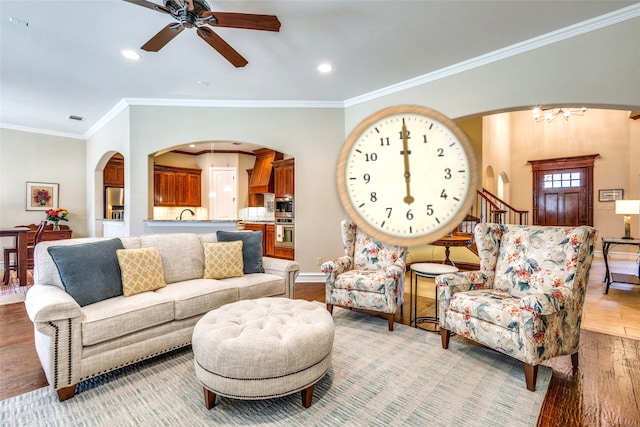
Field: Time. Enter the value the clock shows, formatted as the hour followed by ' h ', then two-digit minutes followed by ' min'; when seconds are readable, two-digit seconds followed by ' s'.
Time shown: 6 h 00 min
